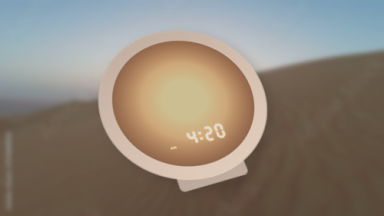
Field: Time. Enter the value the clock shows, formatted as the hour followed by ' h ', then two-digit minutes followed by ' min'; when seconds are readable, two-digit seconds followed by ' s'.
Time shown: 4 h 20 min
